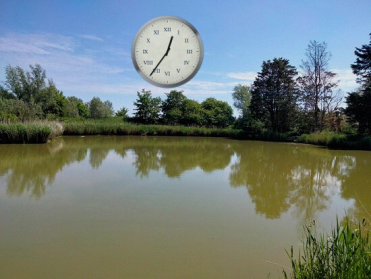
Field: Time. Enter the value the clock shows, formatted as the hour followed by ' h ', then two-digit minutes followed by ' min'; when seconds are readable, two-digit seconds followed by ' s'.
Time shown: 12 h 36 min
